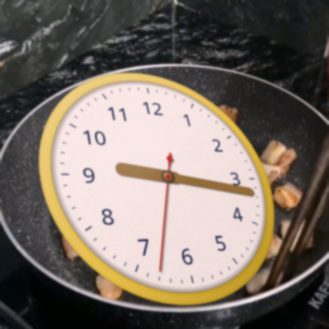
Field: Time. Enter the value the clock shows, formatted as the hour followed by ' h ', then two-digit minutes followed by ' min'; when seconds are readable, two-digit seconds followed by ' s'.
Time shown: 9 h 16 min 33 s
